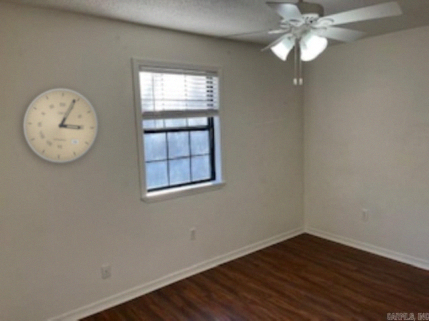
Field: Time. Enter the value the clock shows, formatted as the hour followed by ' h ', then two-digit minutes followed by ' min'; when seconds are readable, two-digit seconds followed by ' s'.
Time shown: 3 h 04 min
